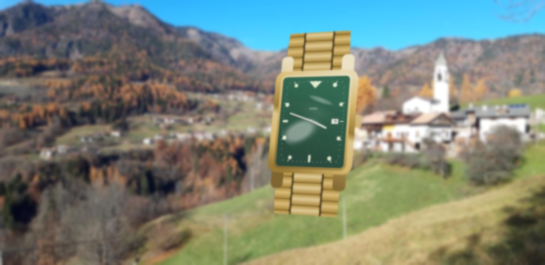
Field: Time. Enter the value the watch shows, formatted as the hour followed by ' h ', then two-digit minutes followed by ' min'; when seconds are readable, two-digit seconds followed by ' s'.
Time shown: 3 h 48 min
